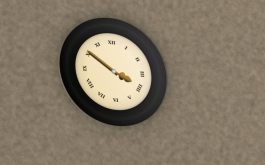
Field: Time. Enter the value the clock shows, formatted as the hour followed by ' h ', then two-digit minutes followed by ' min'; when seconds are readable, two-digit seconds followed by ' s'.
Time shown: 3 h 51 min
